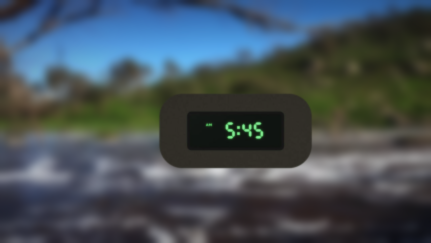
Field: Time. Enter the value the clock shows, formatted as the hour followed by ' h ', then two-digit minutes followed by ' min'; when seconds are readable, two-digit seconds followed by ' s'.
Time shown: 5 h 45 min
